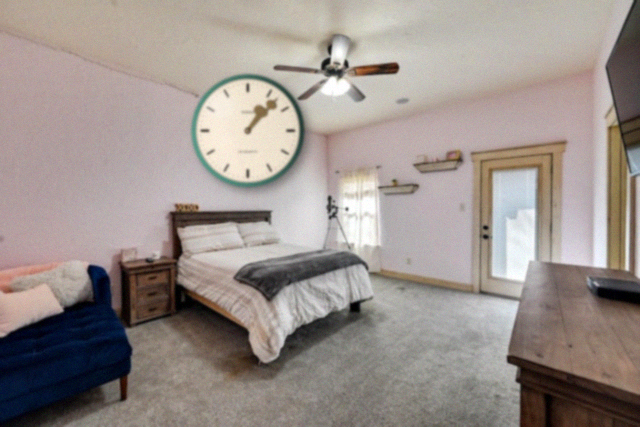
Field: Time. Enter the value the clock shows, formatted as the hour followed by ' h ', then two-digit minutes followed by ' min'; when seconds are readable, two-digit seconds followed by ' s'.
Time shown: 1 h 07 min
